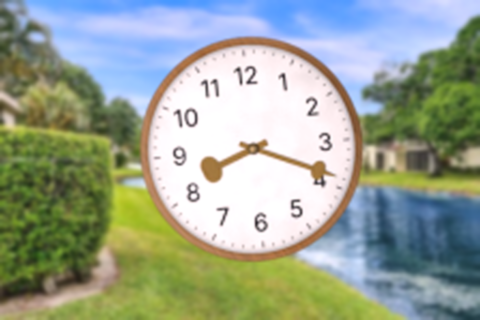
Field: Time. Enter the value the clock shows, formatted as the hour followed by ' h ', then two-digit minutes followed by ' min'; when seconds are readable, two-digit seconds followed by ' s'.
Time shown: 8 h 19 min
